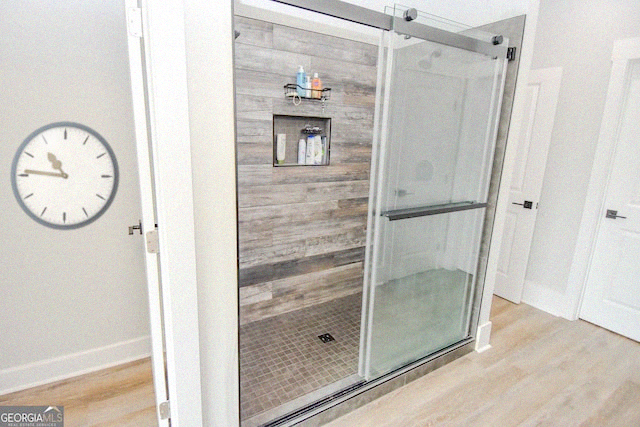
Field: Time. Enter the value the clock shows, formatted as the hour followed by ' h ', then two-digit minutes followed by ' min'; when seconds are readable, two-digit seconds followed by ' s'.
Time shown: 10 h 46 min
